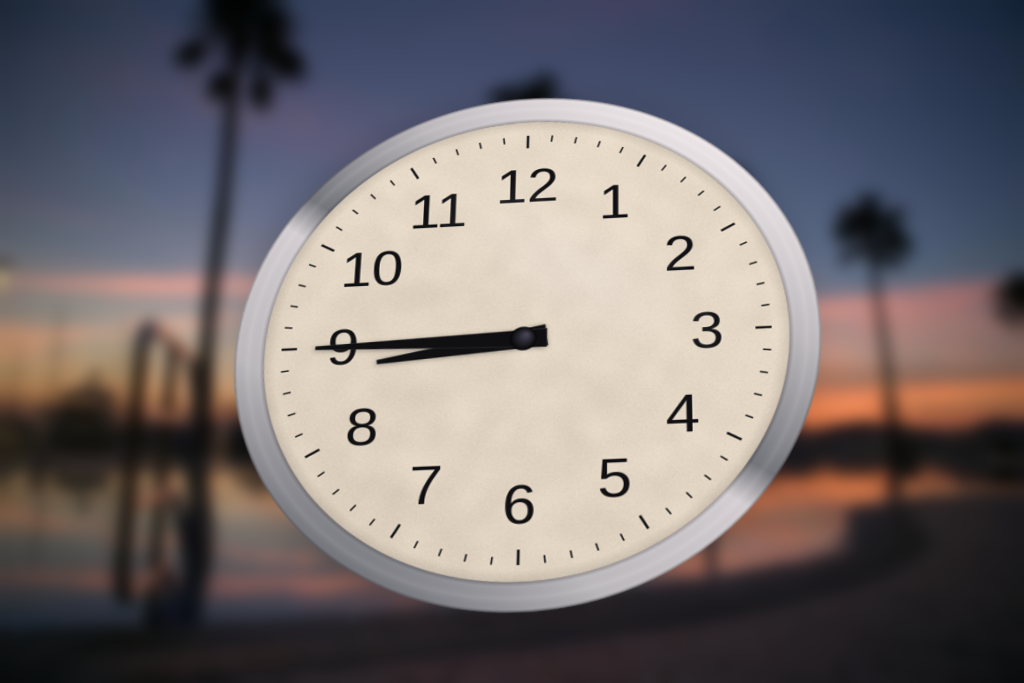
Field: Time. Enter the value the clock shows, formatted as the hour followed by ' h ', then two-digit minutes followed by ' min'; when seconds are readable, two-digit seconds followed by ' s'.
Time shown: 8 h 45 min
